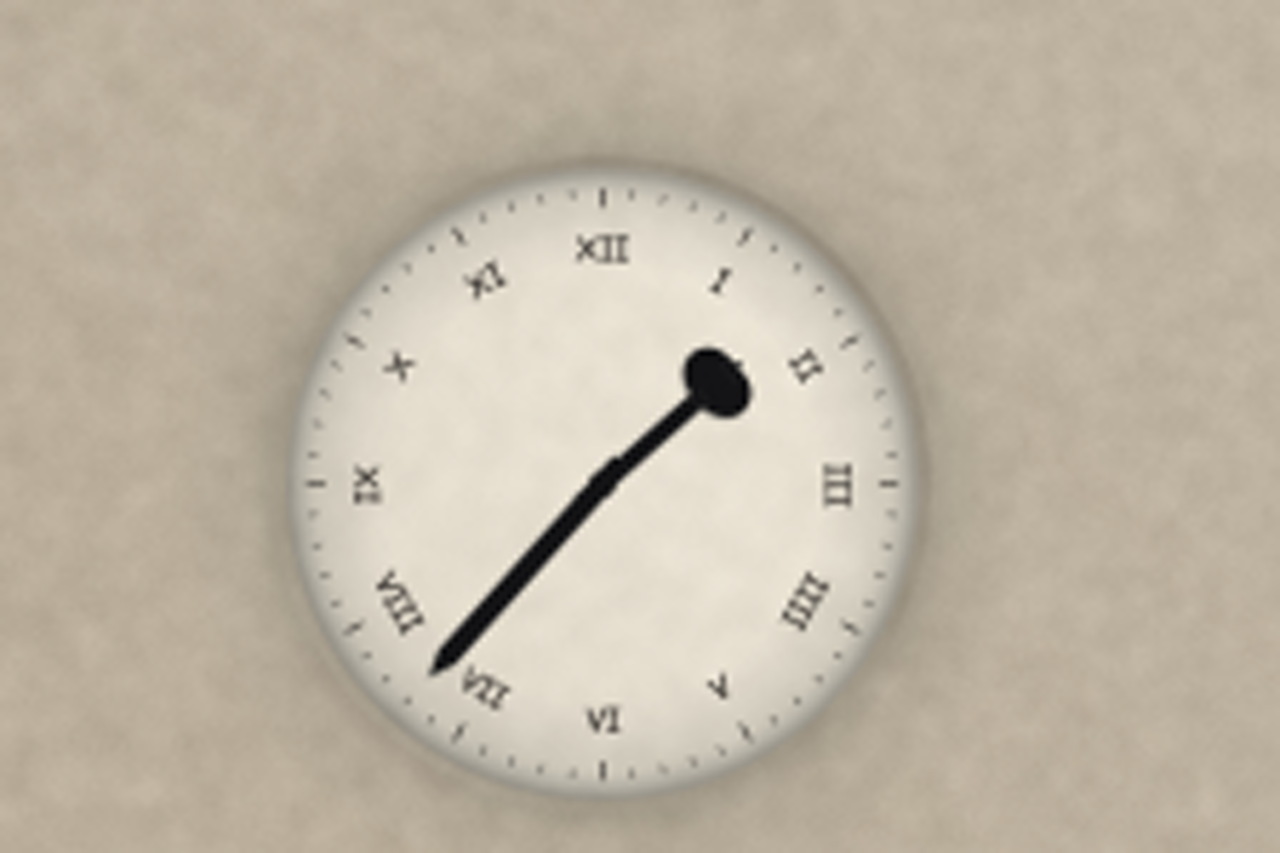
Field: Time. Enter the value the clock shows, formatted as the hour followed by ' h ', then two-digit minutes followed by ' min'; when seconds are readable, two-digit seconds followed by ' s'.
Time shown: 1 h 37 min
